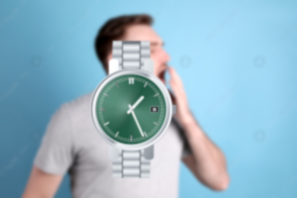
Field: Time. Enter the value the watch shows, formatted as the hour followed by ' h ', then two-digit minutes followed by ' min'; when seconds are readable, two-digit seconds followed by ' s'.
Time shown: 1 h 26 min
